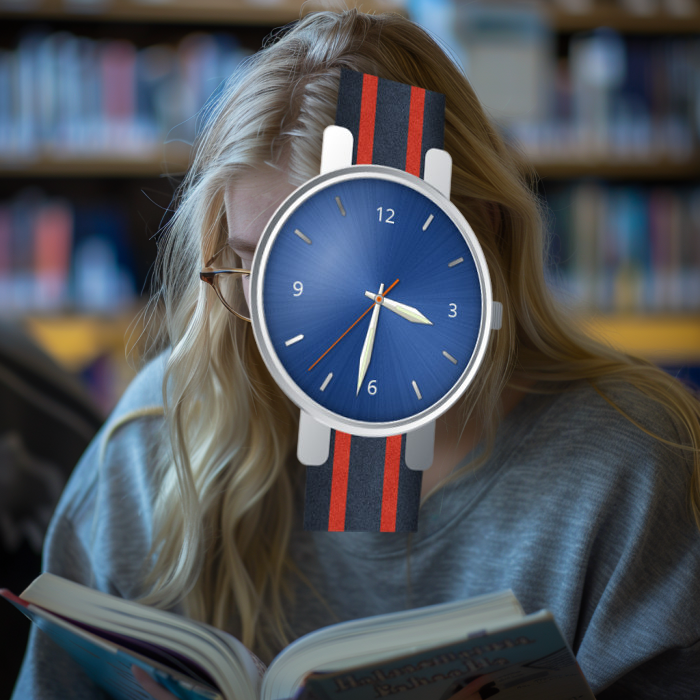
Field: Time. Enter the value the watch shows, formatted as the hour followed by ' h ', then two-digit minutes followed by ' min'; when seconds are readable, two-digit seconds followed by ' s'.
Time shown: 3 h 31 min 37 s
